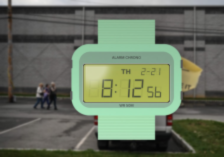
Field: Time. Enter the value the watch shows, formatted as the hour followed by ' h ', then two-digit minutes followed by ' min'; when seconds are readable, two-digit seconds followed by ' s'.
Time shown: 8 h 12 min 56 s
